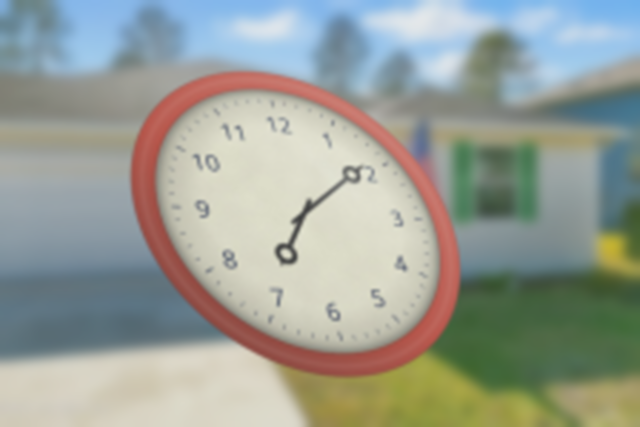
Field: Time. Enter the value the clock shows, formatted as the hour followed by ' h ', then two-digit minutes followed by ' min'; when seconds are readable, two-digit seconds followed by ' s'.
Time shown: 7 h 09 min
